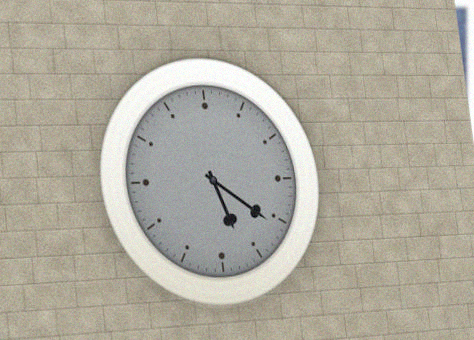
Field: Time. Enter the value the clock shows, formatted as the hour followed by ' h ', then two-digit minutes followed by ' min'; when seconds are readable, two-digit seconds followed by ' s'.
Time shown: 5 h 21 min
